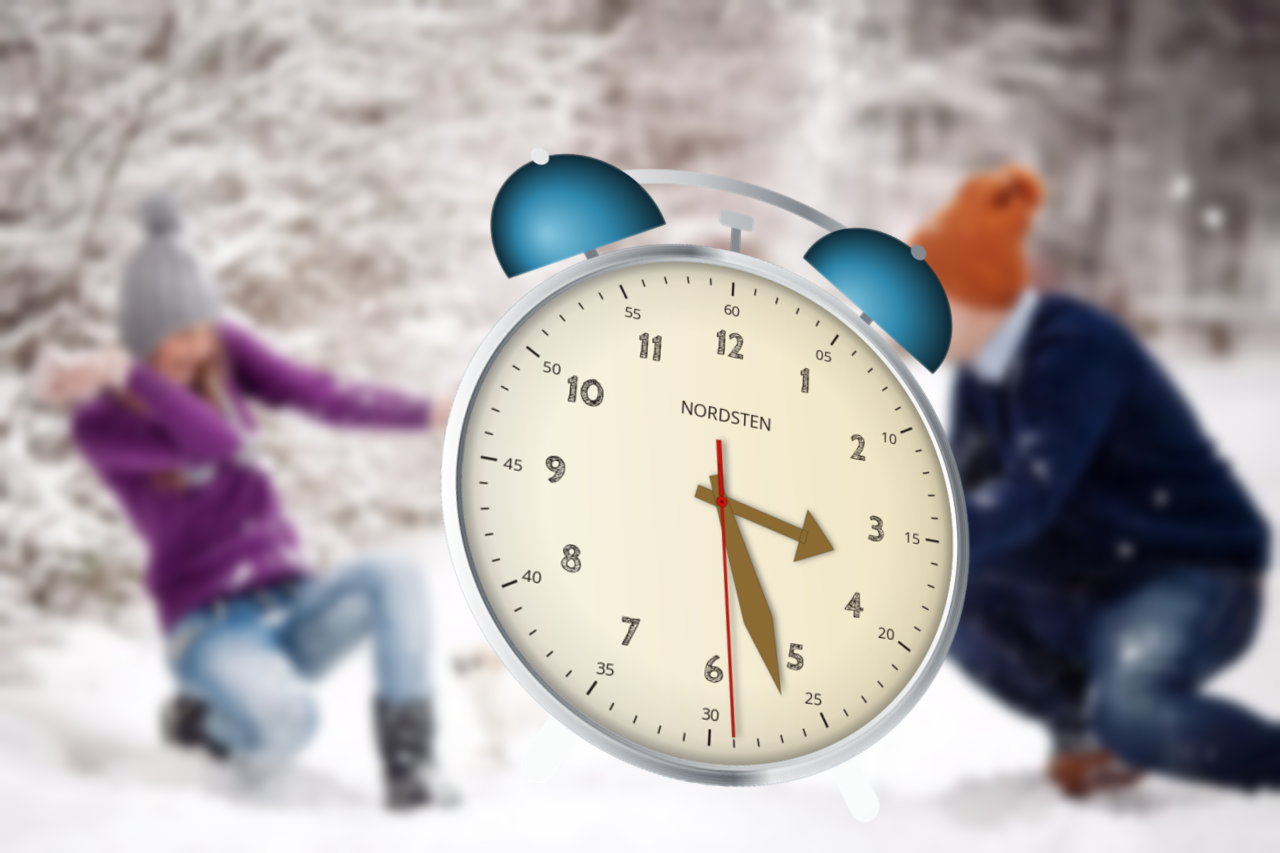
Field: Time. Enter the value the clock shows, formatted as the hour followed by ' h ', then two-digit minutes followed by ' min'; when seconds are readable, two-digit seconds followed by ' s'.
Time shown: 3 h 26 min 29 s
